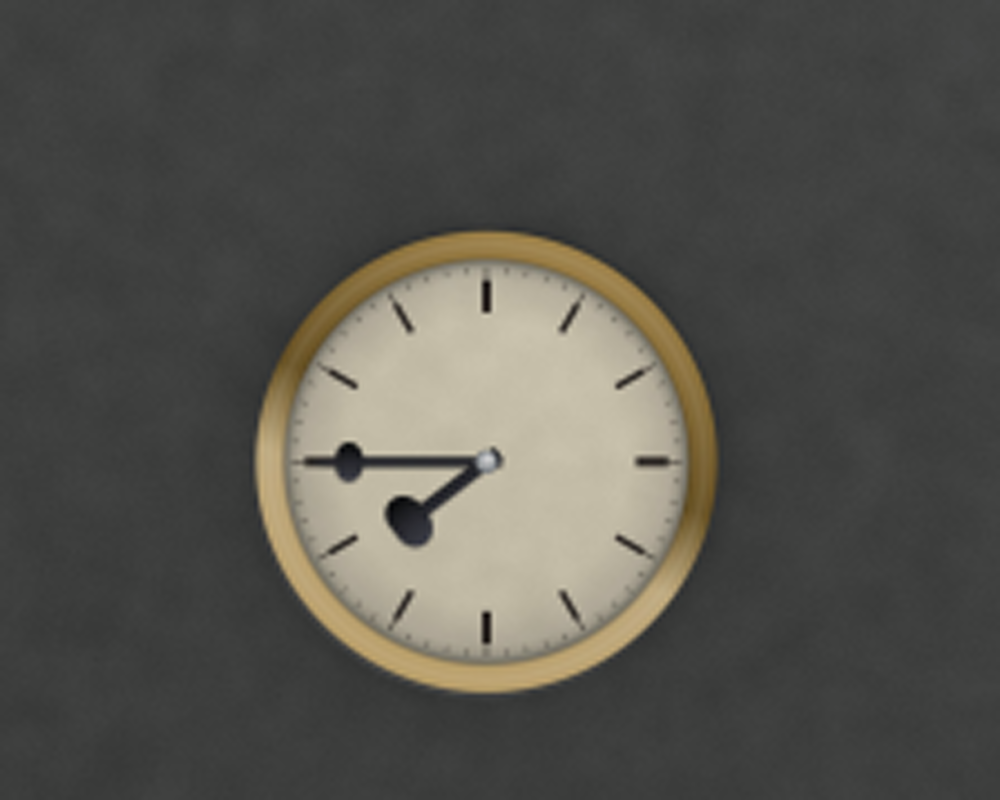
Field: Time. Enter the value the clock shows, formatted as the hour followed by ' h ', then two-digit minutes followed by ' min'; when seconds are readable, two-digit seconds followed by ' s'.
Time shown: 7 h 45 min
